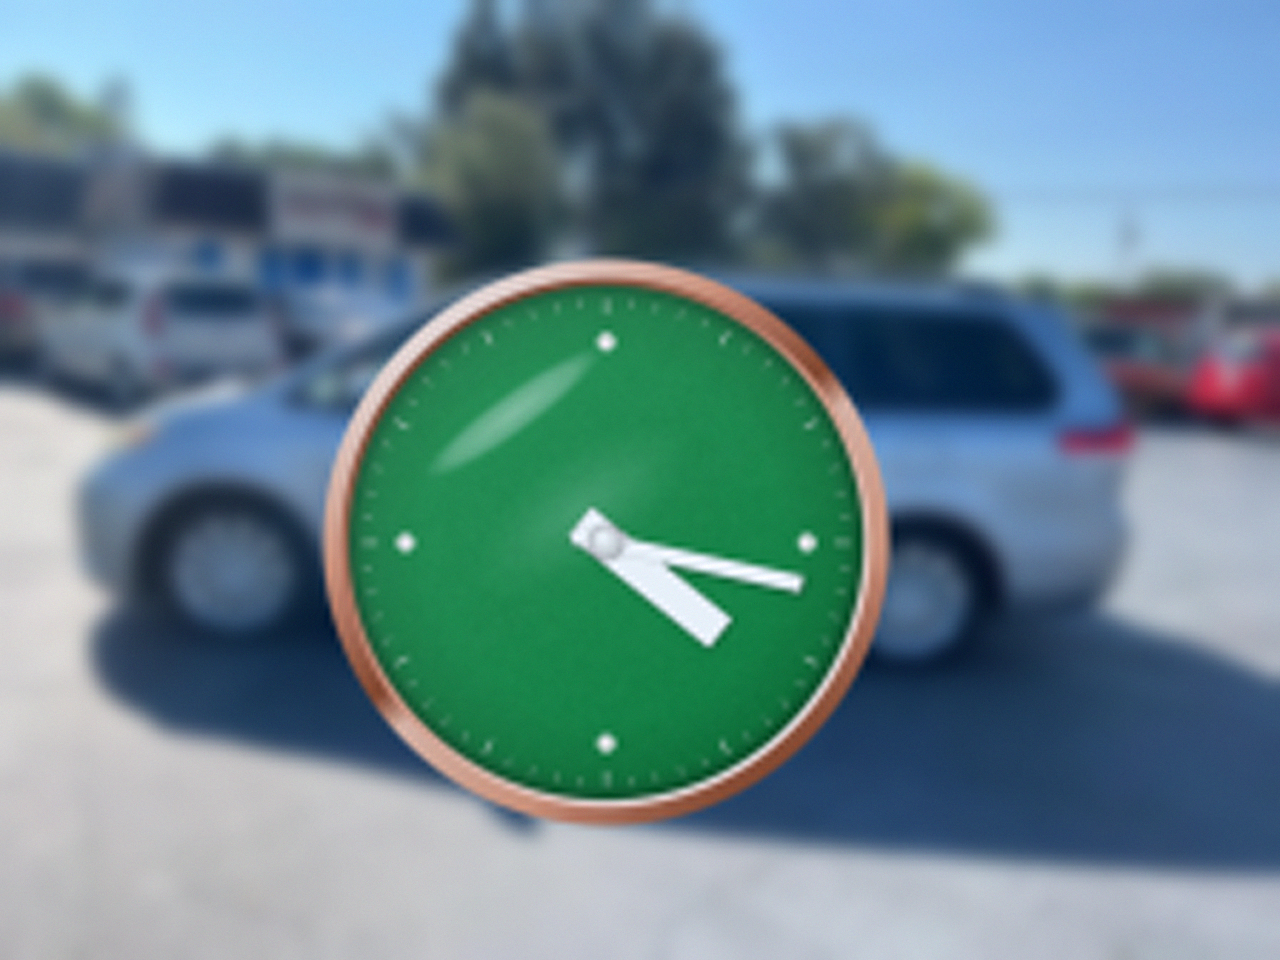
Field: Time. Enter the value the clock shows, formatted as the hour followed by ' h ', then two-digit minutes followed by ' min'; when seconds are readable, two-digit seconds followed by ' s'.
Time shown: 4 h 17 min
